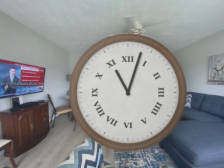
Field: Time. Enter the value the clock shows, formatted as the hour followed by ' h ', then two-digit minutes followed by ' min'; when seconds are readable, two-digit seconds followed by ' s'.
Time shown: 11 h 03 min
